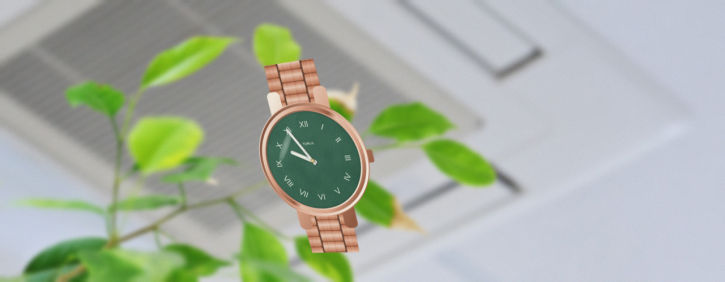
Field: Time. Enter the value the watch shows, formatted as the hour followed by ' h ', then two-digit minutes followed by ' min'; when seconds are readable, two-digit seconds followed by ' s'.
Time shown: 9 h 55 min
